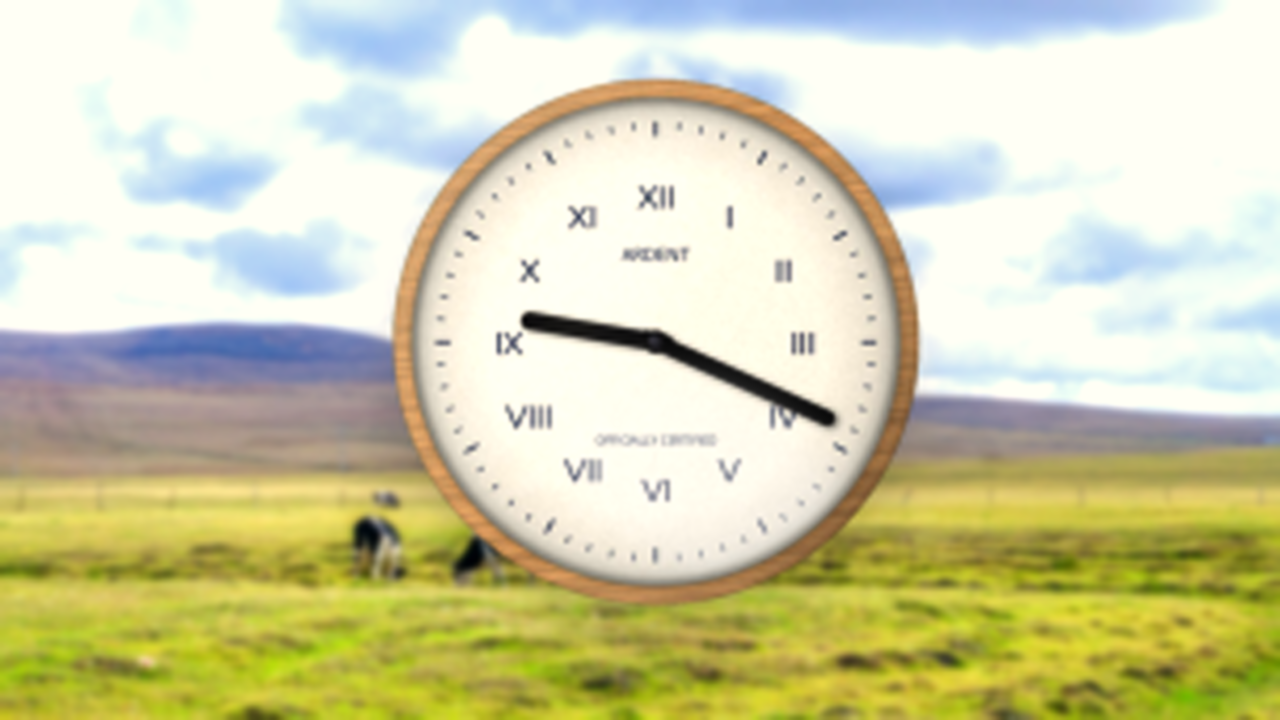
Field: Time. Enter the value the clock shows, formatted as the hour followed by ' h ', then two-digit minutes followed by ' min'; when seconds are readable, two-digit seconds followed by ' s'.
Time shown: 9 h 19 min
